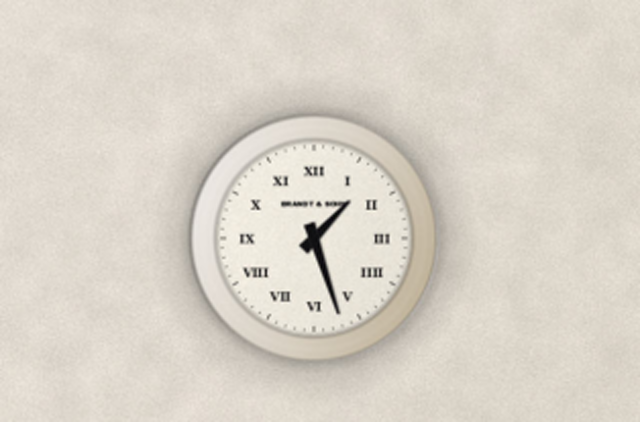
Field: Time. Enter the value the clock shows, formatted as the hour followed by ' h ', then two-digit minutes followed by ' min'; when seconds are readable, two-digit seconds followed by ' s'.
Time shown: 1 h 27 min
